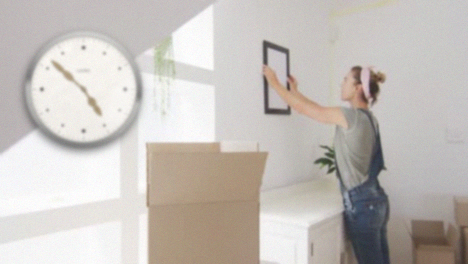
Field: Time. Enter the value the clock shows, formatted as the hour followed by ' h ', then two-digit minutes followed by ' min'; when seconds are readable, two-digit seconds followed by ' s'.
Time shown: 4 h 52 min
